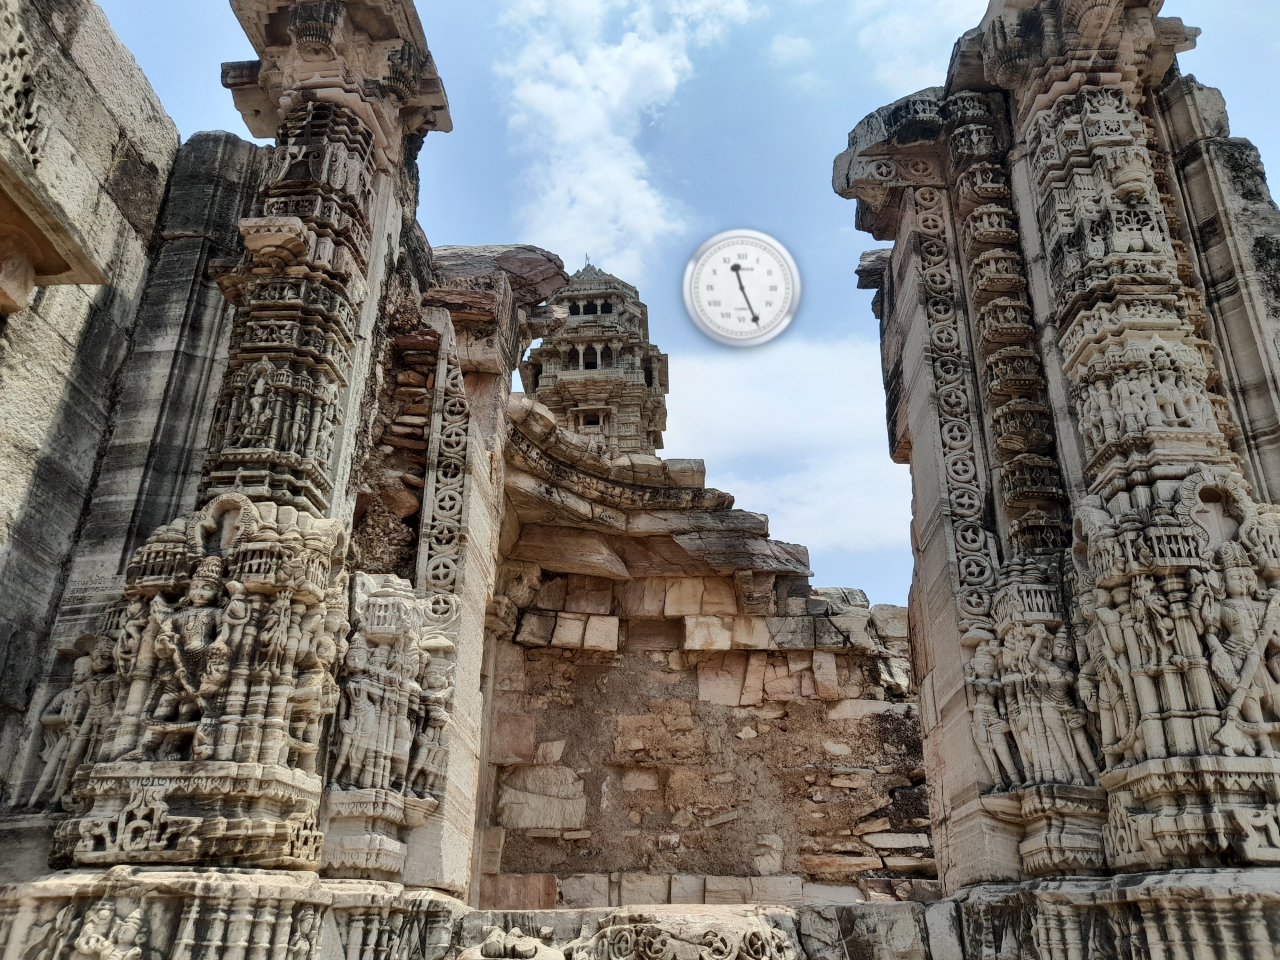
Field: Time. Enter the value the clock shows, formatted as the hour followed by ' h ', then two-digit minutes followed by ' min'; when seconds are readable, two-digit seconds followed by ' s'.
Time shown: 11 h 26 min
